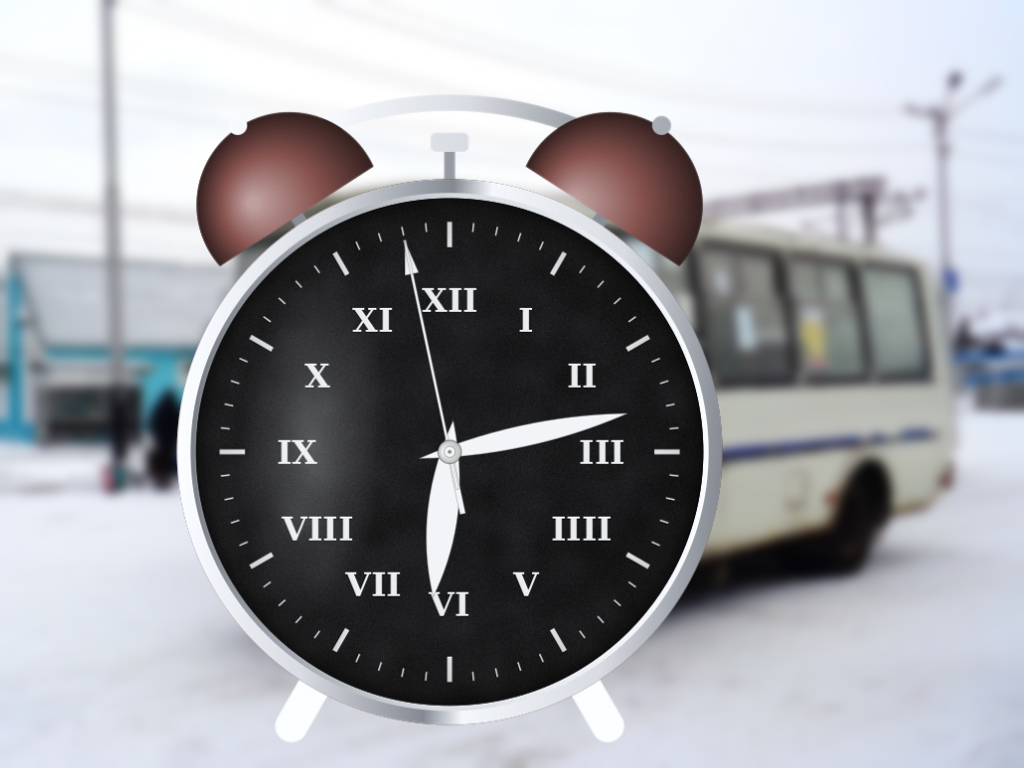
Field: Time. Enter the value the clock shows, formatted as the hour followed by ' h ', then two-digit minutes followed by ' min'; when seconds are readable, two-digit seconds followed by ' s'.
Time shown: 6 h 12 min 58 s
